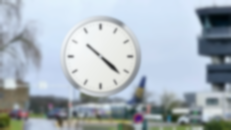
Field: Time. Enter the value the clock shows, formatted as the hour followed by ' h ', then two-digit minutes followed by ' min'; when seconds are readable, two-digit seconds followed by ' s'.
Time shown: 10 h 22 min
